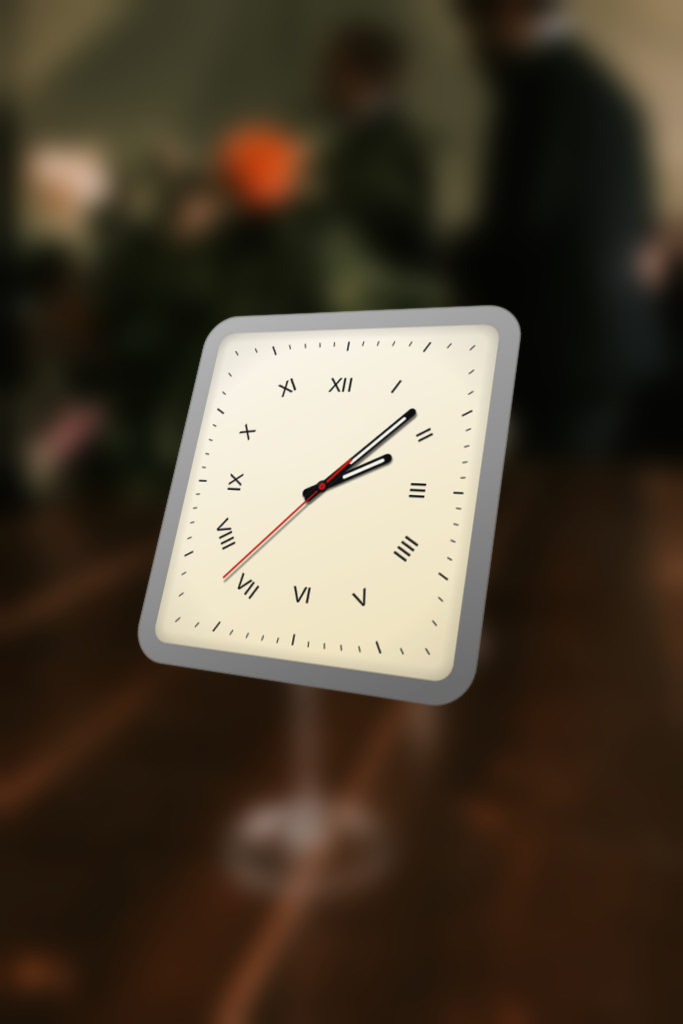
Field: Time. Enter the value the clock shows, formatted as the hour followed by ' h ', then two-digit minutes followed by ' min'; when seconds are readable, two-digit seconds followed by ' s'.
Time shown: 2 h 07 min 37 s
